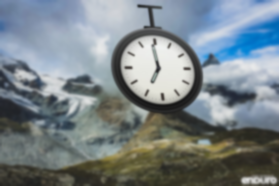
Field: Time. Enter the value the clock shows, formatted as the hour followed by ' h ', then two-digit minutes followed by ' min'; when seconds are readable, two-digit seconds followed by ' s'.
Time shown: 6 h 59 min
